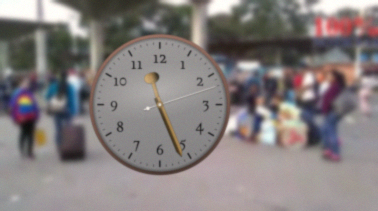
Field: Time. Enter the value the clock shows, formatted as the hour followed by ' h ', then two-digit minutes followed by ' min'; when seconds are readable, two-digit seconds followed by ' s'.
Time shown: 11 h 26 min 12 s
